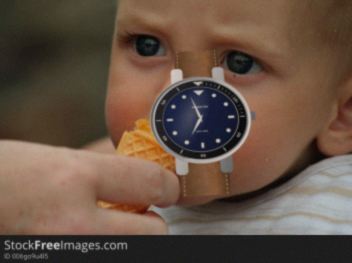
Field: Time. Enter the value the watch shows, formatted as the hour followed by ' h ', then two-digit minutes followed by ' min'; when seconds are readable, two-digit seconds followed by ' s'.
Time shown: 6 h 57 min
